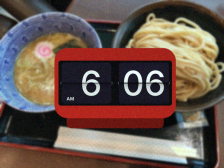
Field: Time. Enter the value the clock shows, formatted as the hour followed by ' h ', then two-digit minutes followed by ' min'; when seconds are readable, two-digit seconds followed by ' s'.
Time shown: 6 h 06 min
